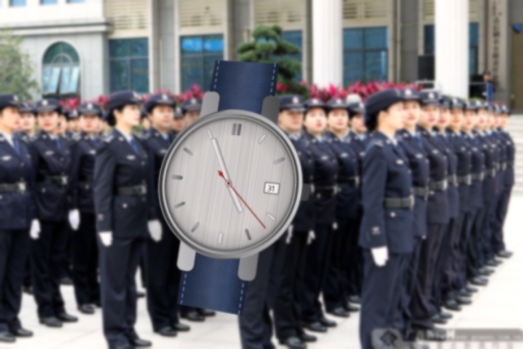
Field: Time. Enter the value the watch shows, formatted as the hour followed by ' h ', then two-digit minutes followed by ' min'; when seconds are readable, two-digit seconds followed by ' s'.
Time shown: 4 h 55 min 22 s
